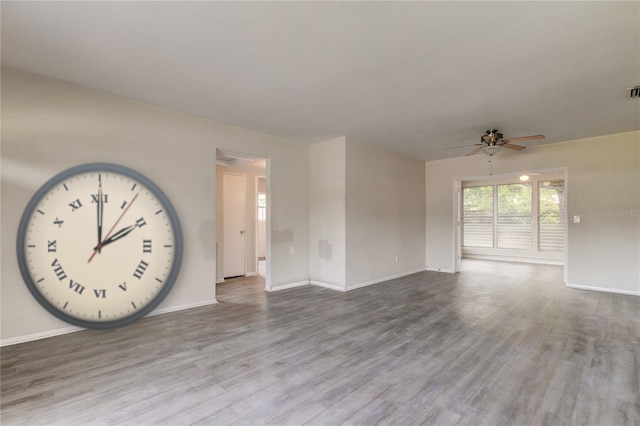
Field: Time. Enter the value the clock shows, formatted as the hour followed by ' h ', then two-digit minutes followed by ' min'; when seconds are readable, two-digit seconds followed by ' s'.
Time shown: 2 h 00 min 06 s
